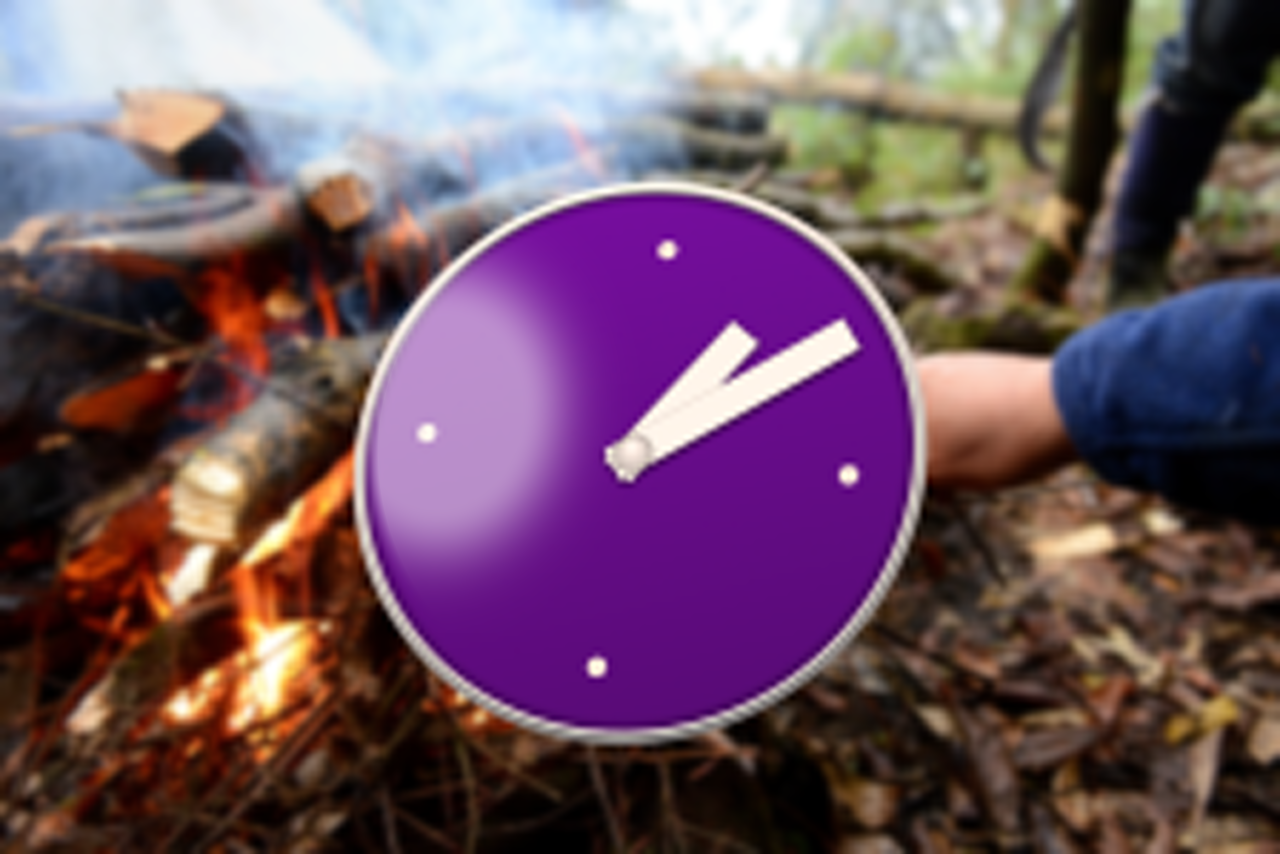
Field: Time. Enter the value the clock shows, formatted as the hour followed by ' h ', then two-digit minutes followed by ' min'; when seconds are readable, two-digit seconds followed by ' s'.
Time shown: 1 h 09 min
